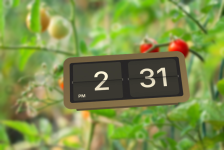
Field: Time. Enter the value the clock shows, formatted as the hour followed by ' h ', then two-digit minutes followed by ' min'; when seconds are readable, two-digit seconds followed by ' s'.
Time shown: 2 h 31 min
